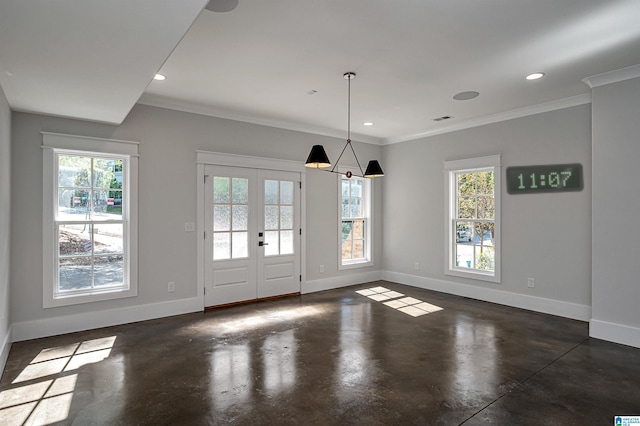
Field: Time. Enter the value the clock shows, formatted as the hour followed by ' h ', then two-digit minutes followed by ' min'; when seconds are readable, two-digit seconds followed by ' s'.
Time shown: 11 h 07 min
